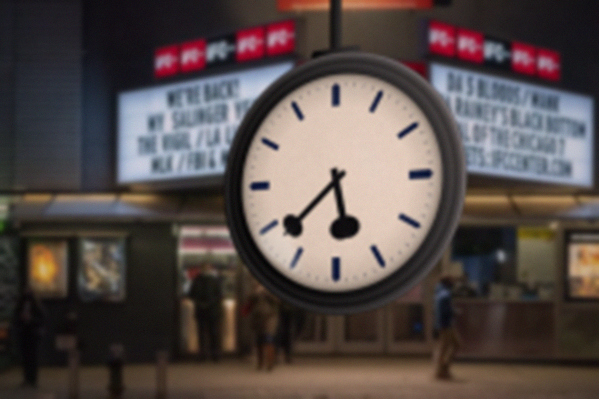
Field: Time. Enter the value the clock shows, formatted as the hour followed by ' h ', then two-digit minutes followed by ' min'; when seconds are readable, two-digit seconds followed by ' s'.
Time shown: 5 h 38 min
